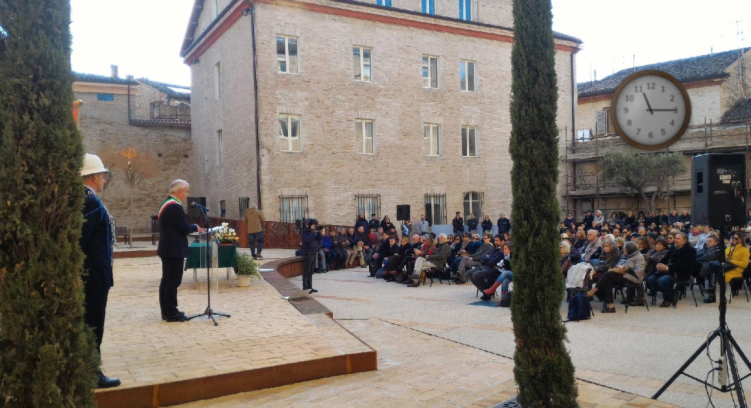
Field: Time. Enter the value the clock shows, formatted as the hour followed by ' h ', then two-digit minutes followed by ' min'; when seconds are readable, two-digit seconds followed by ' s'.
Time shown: 11 h 15 min
